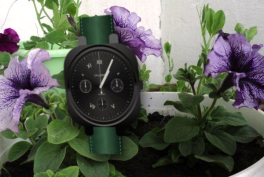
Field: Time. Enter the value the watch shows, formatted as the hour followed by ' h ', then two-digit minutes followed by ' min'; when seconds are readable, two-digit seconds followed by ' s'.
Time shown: 1 h 05 min
